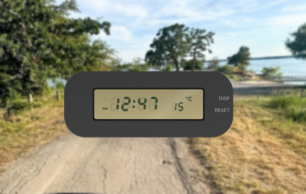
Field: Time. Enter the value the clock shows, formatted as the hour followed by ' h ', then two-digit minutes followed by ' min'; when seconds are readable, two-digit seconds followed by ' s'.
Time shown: 12 h 47 min
